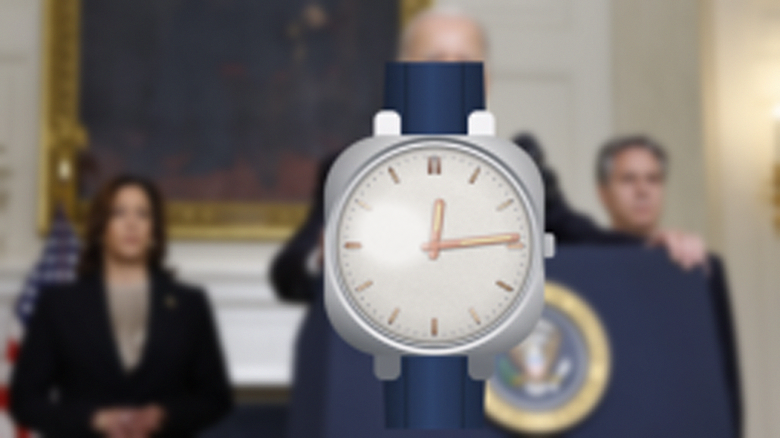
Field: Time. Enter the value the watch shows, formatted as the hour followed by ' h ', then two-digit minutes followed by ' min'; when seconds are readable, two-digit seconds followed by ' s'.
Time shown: 12 h 14 min
